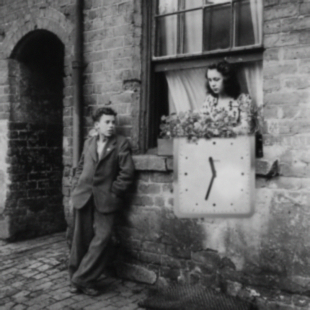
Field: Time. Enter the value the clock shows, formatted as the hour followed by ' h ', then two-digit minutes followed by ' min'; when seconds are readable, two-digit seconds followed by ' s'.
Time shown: 11 h 33 min
